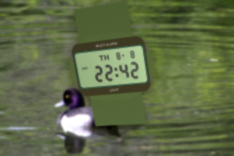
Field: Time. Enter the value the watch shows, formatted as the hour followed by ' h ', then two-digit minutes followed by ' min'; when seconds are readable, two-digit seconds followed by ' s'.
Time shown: 22 h 42 min
